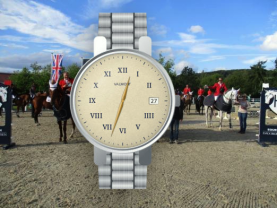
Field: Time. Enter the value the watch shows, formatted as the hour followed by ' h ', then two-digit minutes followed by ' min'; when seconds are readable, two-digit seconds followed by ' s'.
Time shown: 12 h 33 min
